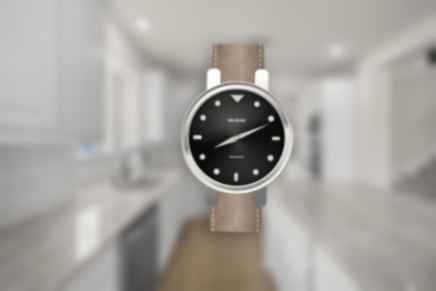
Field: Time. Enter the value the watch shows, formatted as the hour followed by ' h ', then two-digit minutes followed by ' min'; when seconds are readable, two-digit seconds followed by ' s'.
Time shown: 8 h 11 min
